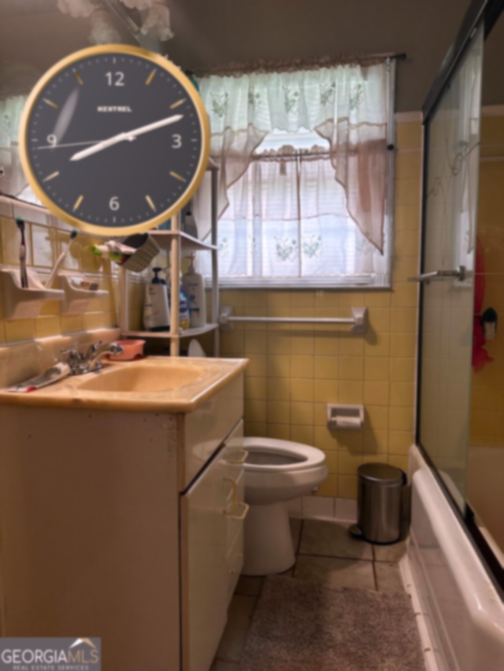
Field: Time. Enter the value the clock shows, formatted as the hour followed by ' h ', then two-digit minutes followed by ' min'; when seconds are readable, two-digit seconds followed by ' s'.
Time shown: 8 h 11 min 44 s
